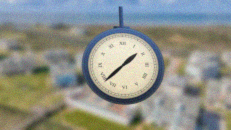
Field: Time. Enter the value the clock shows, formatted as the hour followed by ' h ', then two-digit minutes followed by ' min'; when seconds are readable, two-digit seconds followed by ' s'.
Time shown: 1 h 38 min
